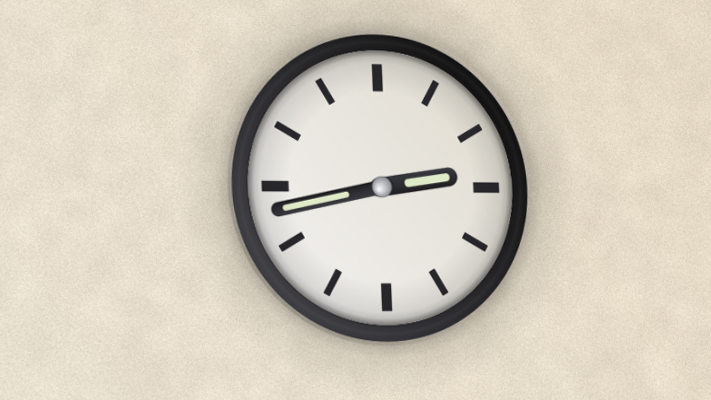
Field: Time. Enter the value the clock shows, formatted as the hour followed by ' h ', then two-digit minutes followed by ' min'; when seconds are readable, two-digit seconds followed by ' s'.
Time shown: 2 h 43 min
